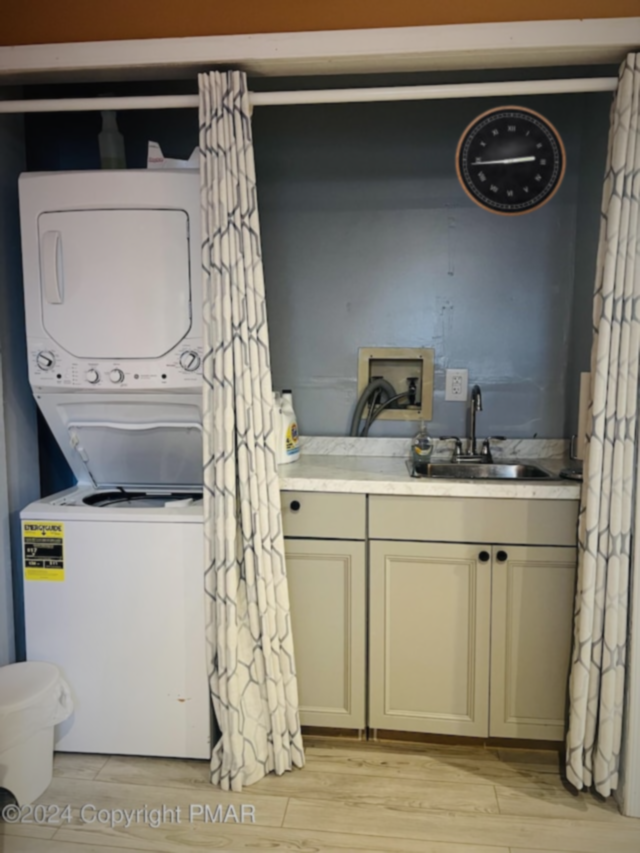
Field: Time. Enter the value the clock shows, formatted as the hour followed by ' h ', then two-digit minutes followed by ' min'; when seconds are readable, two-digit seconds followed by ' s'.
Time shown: 2 h 44 min
